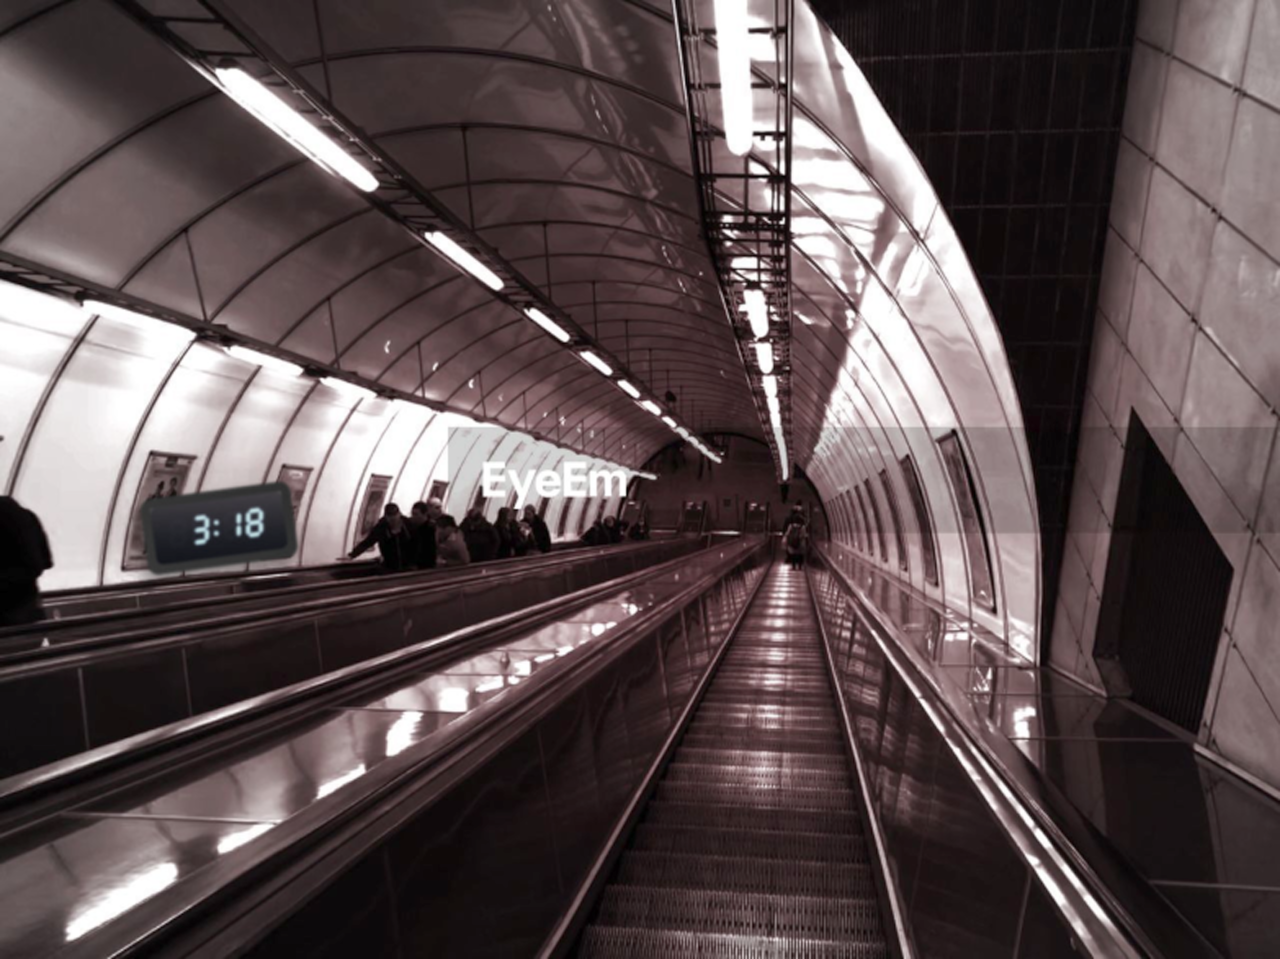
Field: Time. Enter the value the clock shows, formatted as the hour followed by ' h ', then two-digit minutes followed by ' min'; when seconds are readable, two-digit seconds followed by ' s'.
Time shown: 3 h 18 min
